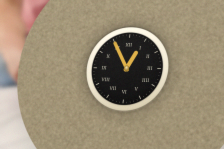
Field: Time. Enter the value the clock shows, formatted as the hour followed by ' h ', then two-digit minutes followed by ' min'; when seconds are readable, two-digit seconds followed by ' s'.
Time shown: 12 h 55 min
